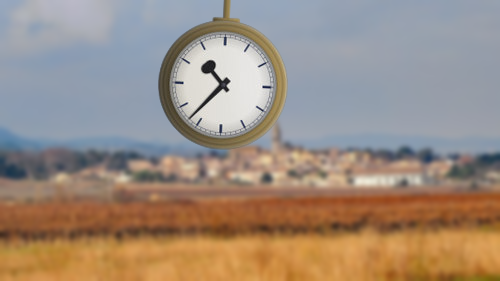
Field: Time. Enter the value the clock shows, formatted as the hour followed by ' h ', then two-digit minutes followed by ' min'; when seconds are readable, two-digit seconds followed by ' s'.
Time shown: 10 h 37 min
